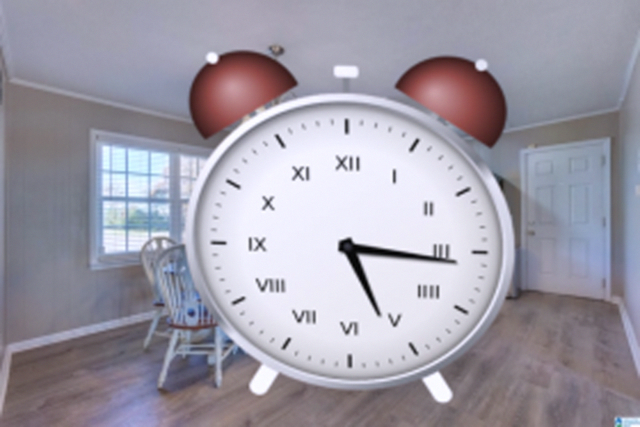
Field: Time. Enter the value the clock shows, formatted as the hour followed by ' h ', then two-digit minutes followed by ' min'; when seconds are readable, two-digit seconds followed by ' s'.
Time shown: 5 h 16 min
